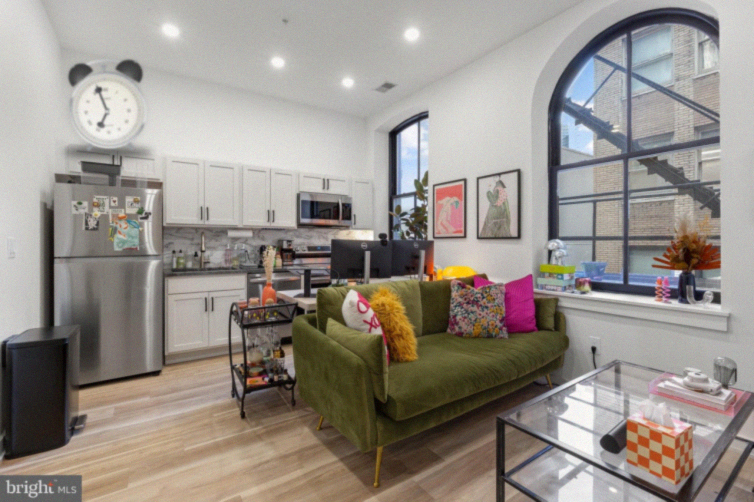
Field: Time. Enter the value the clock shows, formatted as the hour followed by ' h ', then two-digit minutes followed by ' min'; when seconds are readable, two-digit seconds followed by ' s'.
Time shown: 6 h 57 min
